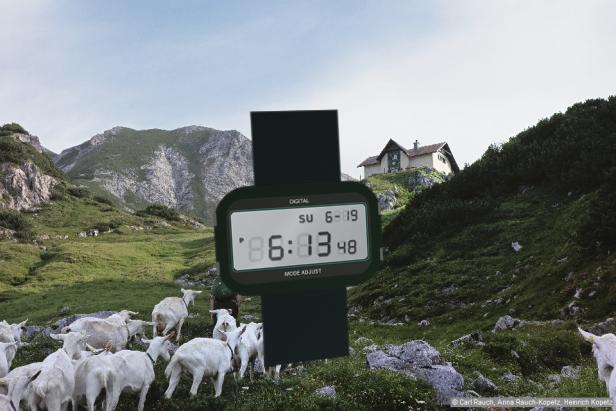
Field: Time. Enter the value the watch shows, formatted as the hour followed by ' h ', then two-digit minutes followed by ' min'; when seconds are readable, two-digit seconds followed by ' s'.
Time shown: 6 h 13 min 48 s
